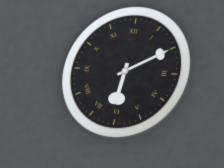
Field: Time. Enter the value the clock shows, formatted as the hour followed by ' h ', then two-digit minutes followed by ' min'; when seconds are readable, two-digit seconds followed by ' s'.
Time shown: 6 h 10 min
